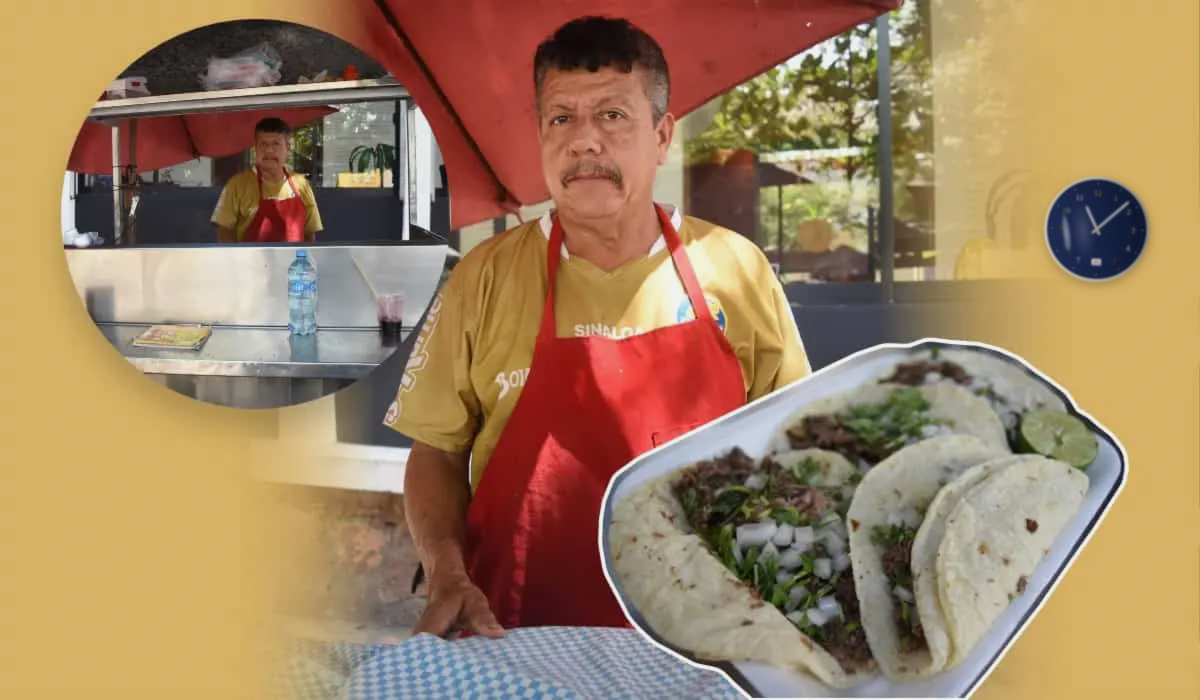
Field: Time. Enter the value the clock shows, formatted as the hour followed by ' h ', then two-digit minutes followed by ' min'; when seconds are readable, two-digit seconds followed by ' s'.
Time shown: 11 h 08 min
